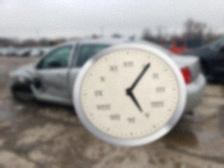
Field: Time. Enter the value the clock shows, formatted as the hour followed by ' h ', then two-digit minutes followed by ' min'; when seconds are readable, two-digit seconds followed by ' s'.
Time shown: 5 h 06 min
